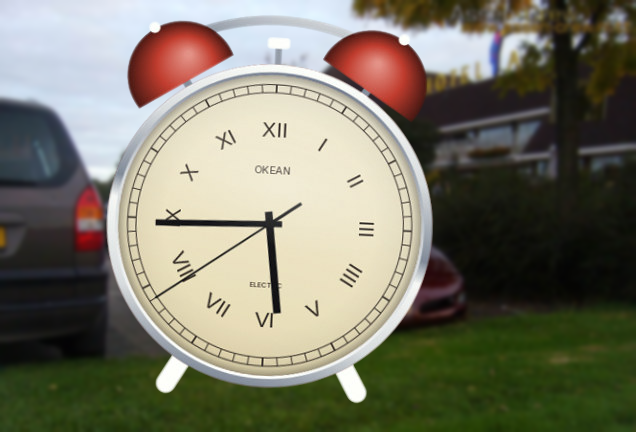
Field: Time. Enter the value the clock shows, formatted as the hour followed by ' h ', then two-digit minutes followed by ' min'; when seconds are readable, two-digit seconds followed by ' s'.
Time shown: 5 h 44 min 39 s
